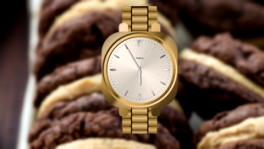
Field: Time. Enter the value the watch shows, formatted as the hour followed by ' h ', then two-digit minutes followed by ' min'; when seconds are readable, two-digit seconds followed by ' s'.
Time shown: 5 h 55 min
